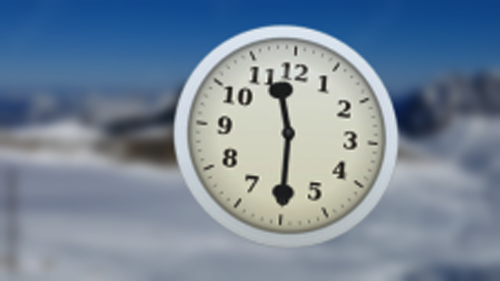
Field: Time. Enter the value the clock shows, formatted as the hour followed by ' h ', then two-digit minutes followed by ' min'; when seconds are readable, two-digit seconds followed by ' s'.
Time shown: 11 h 30 min
